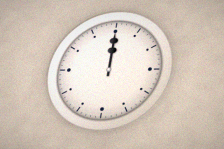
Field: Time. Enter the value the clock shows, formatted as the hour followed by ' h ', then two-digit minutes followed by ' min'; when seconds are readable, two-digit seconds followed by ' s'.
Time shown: 12 h 00 min
